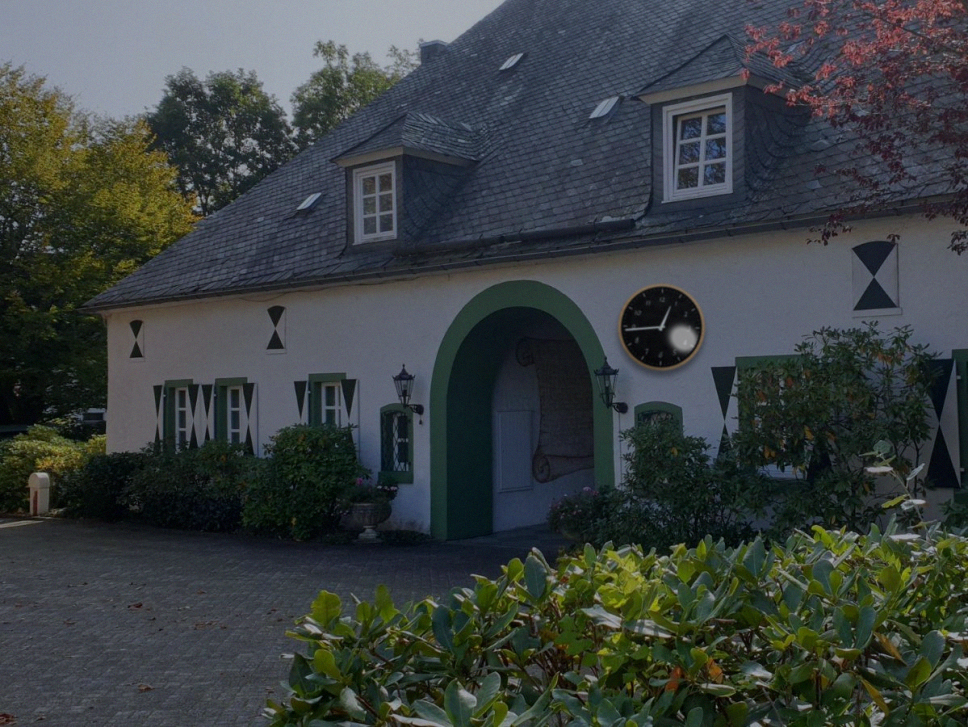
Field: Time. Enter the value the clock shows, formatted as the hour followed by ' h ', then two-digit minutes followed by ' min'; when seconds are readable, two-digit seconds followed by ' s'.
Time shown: 12 h 44 min
